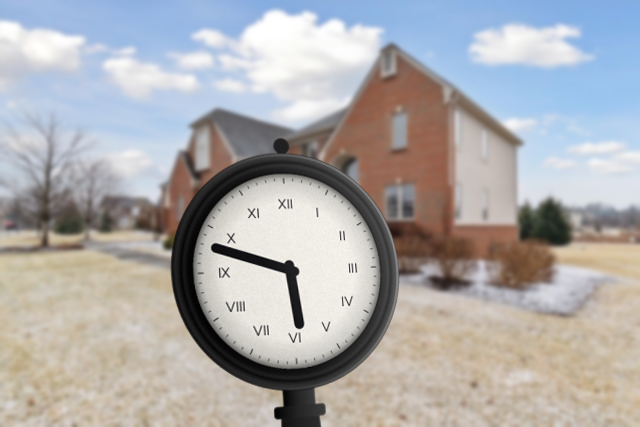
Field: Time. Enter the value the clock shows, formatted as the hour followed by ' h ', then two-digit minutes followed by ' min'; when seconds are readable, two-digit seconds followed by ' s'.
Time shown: 5 h 48 min
